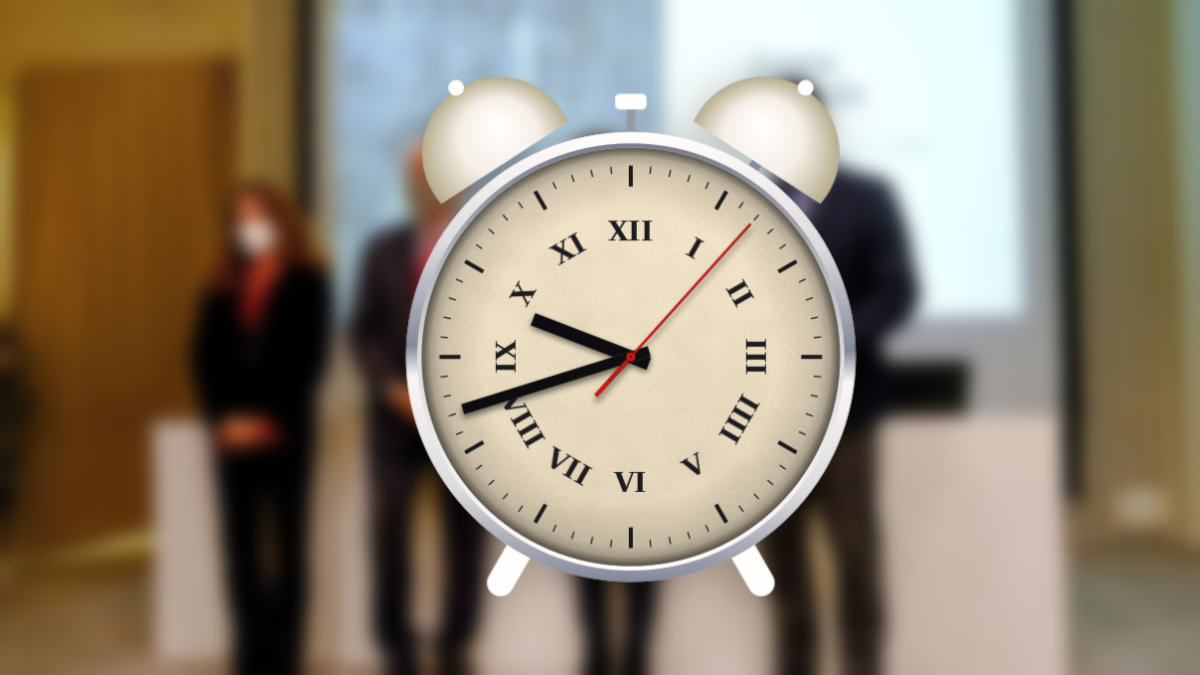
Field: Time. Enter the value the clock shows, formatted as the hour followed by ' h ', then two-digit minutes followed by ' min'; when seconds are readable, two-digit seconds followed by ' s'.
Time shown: 9 h 42 min 07 s
